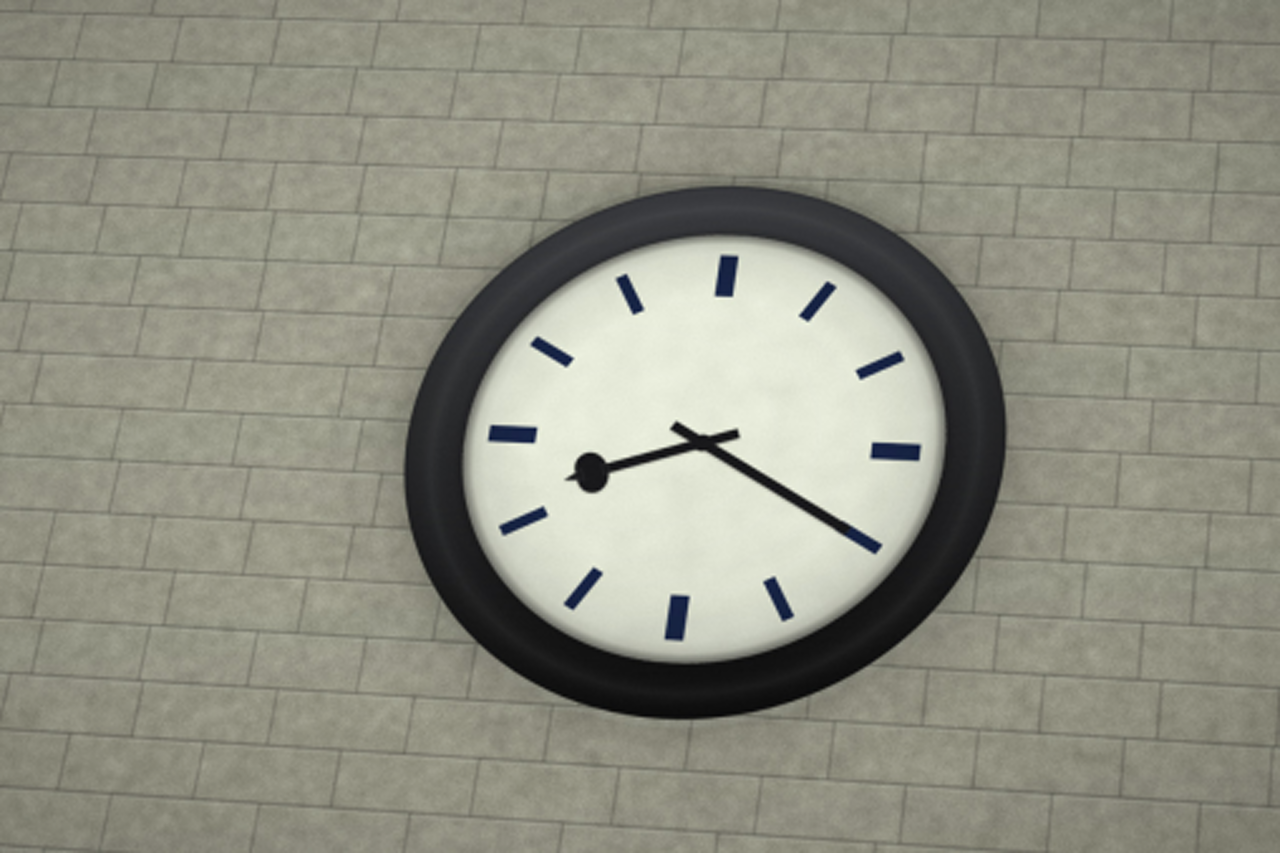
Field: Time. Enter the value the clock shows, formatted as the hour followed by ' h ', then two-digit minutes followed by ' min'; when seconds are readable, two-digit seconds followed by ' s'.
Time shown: 8 h 20 min
